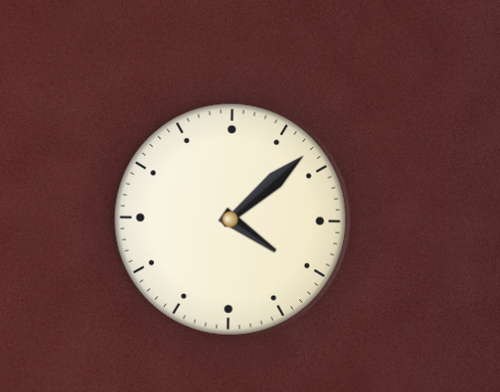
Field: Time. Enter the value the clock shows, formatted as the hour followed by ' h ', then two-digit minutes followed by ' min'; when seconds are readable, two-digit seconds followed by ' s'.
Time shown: 4 h 08 min
